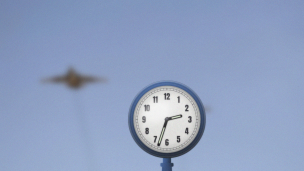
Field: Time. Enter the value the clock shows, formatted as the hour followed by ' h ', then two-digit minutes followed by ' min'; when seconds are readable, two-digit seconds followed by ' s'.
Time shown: 2 h 33 min
